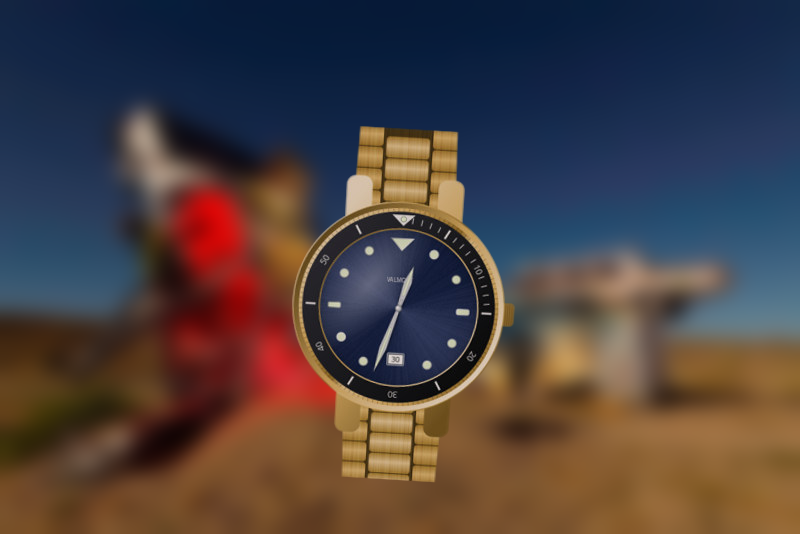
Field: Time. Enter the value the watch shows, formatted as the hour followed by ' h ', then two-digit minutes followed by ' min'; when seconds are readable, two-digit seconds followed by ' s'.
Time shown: 12 h 33 min
